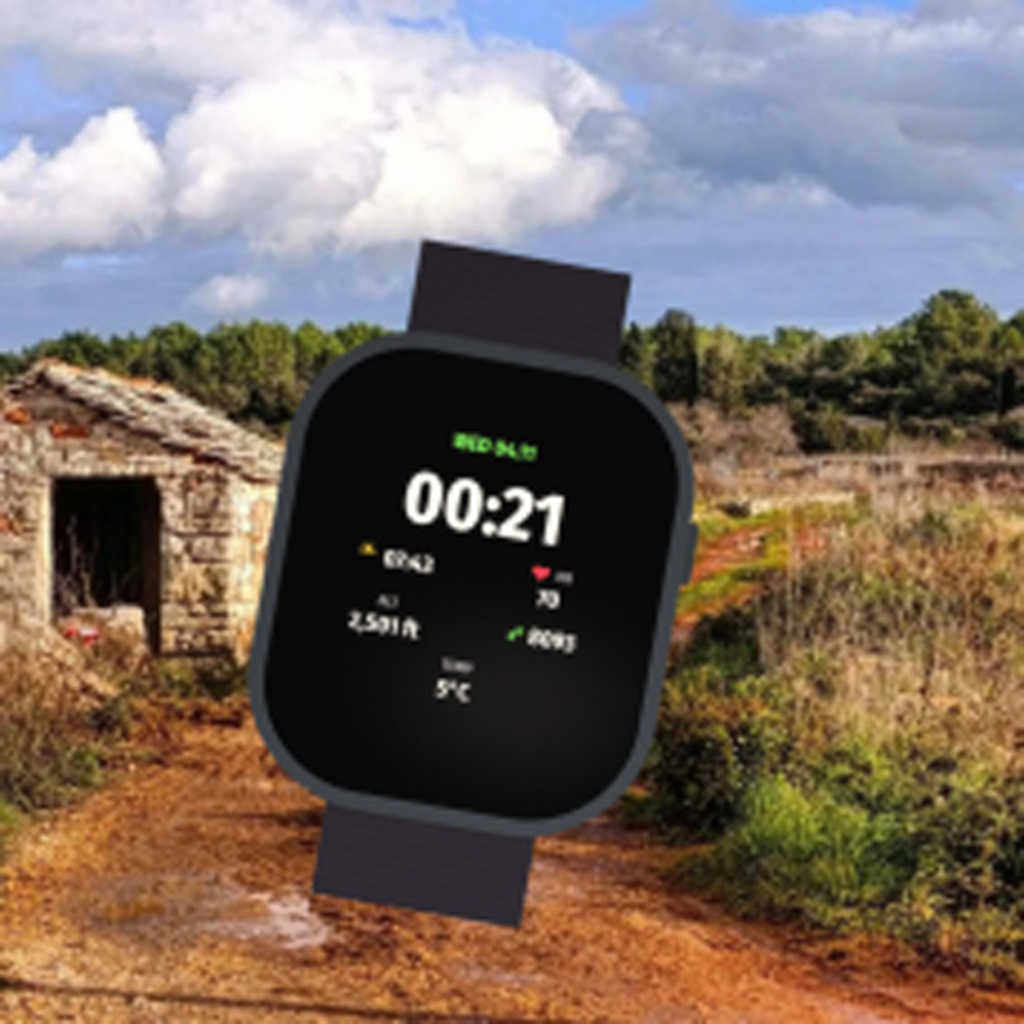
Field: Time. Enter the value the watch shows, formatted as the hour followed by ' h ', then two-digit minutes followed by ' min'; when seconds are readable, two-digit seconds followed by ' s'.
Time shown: 0 h 21 min
